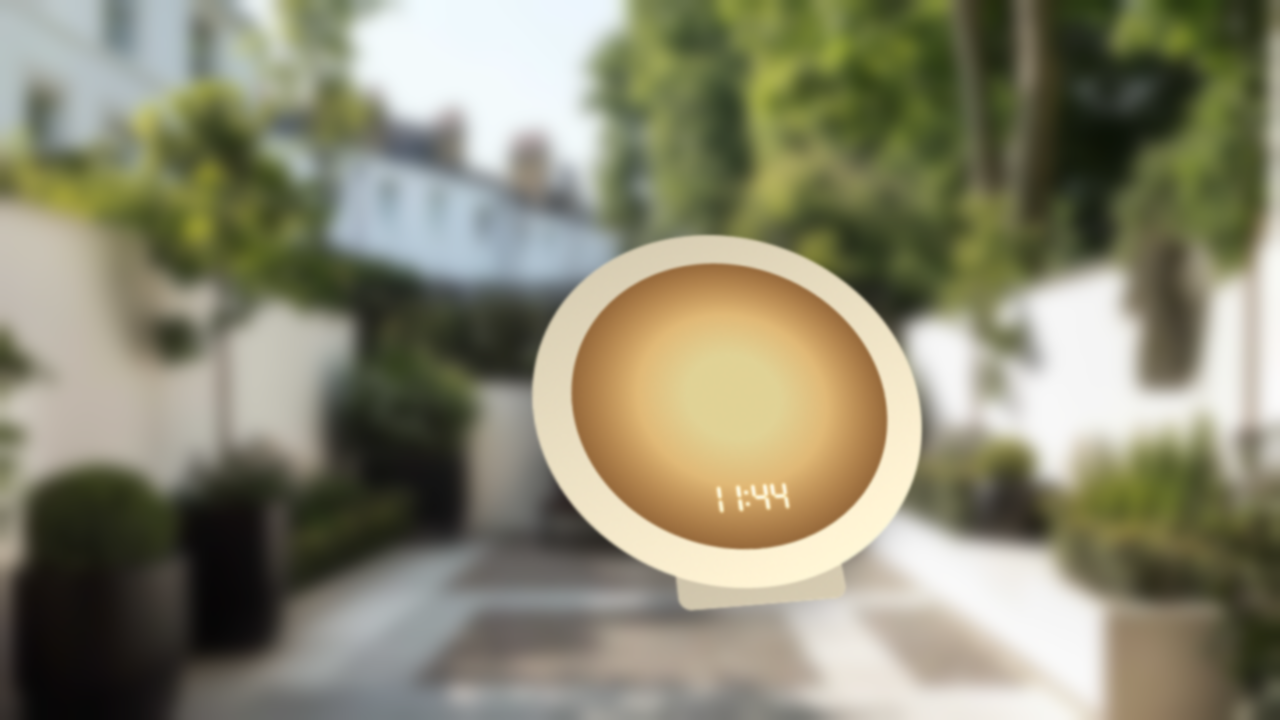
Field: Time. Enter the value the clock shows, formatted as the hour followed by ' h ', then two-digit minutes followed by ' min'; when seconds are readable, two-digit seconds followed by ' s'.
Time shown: 11 h 44 min
